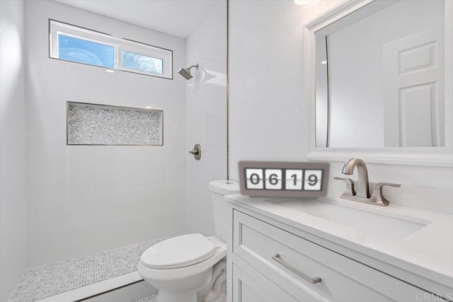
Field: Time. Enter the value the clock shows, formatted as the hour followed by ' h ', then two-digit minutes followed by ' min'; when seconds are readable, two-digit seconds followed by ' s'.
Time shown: 6 h 19 min
